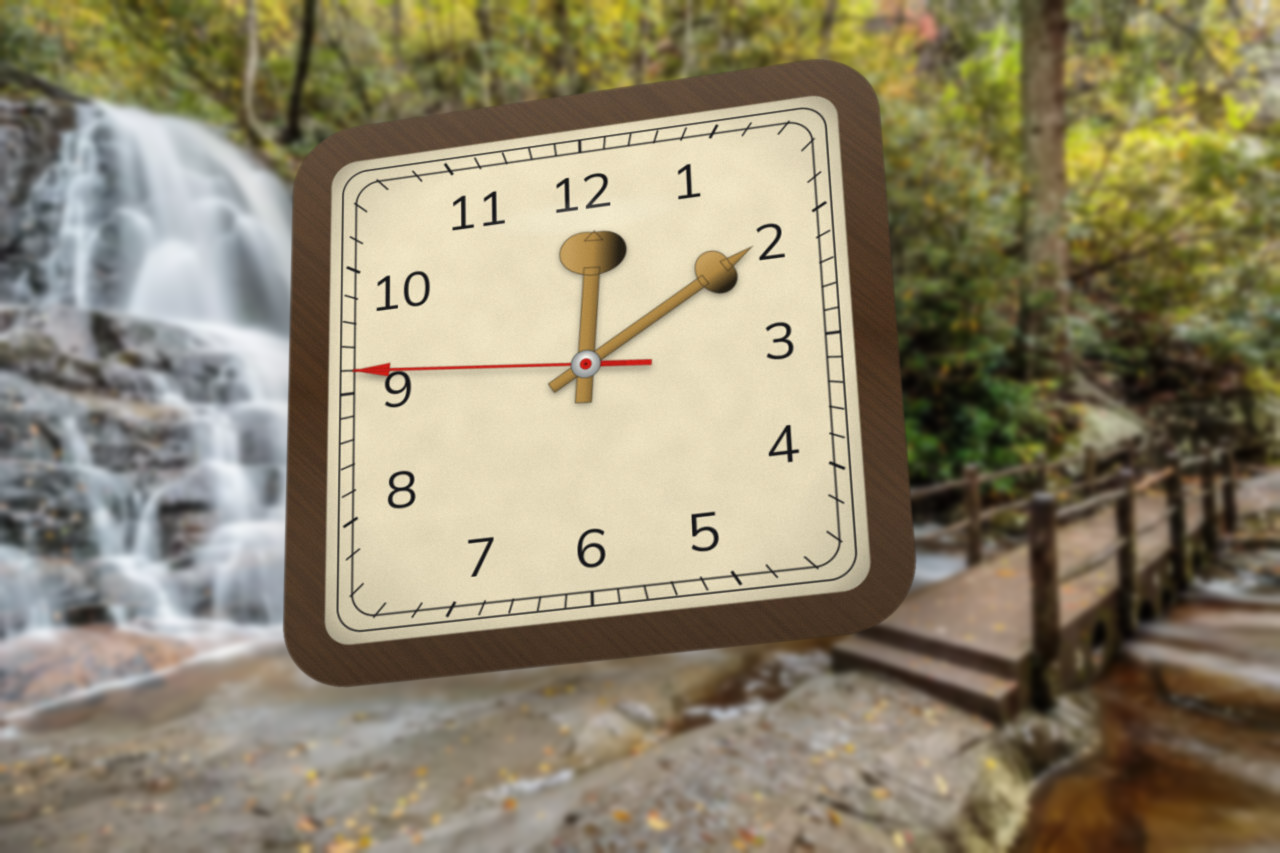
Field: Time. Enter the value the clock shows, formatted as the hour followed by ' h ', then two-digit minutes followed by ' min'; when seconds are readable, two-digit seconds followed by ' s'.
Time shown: 12 h 09 min 46 s
